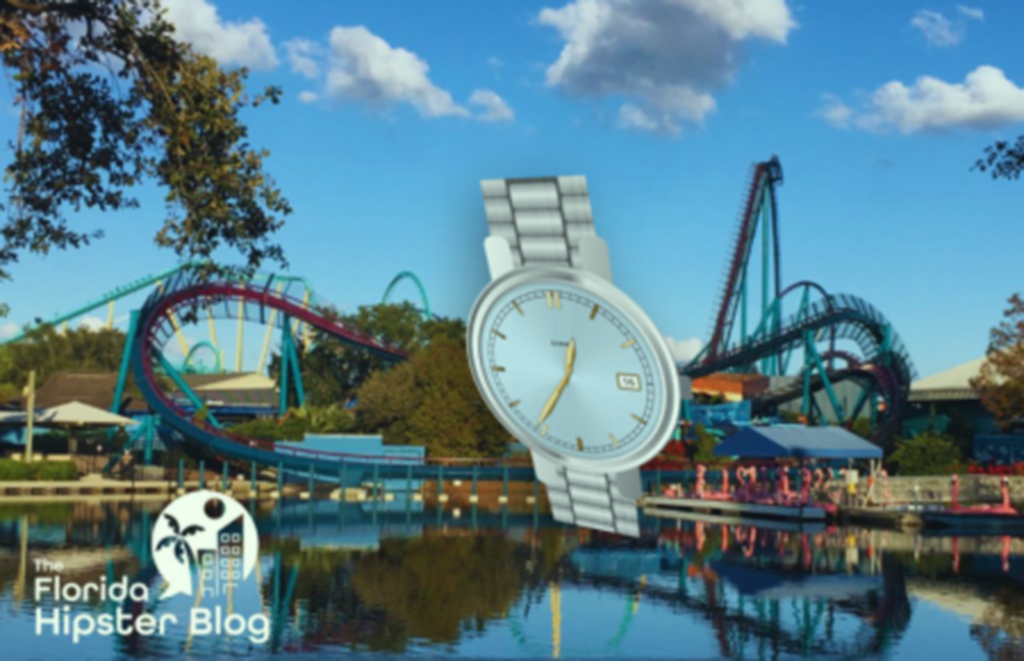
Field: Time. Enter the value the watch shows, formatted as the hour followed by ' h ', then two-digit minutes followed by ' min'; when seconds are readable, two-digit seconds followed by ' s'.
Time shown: 12 h 36 min
